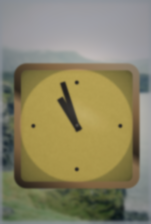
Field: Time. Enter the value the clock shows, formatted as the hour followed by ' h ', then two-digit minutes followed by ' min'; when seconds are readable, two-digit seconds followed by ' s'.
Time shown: 10 h 57 min
